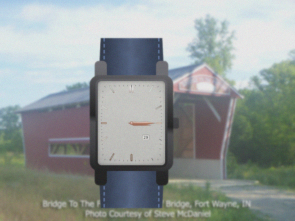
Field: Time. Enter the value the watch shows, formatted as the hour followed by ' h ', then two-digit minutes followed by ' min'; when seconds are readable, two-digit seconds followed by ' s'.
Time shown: 3 h 15 min
